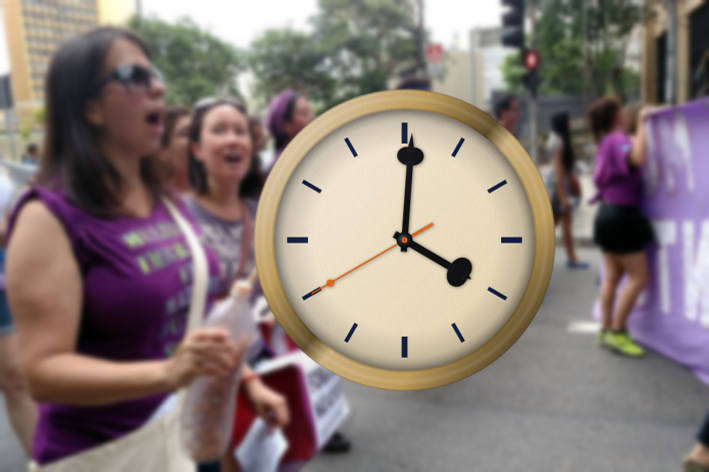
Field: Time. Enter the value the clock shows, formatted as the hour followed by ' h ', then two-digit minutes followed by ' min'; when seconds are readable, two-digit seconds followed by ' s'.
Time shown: 4 h 00 min 40 s
